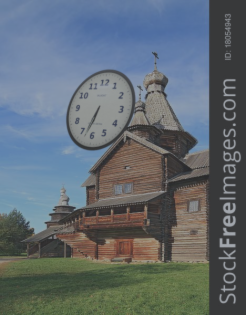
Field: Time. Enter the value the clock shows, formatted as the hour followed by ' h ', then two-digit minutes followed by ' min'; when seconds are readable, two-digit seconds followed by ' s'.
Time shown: 6 h 33 min
